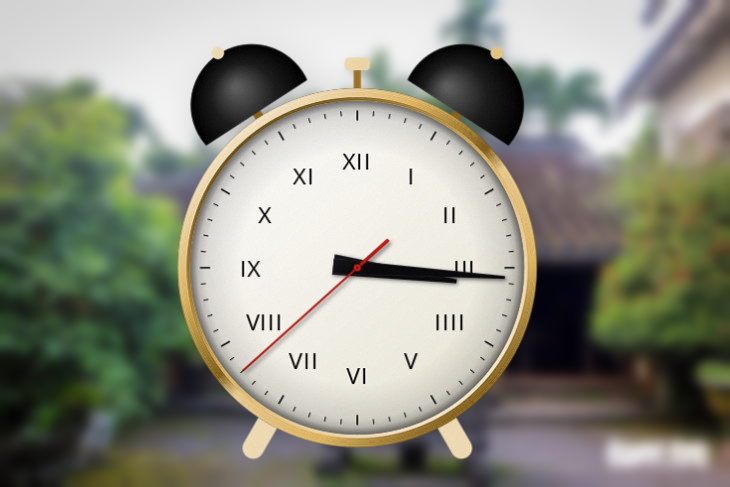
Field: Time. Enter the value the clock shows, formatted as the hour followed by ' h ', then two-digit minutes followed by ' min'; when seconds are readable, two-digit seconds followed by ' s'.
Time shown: 3 h 15 min 38 s
